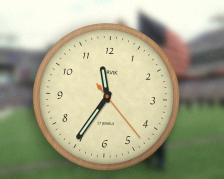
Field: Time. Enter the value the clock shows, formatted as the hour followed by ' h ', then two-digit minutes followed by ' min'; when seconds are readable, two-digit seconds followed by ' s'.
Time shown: 11 h 35 min 23 s
